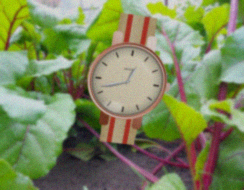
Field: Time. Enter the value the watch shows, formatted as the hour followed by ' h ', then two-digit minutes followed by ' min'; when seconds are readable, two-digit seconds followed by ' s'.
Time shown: 12 h 42 min
